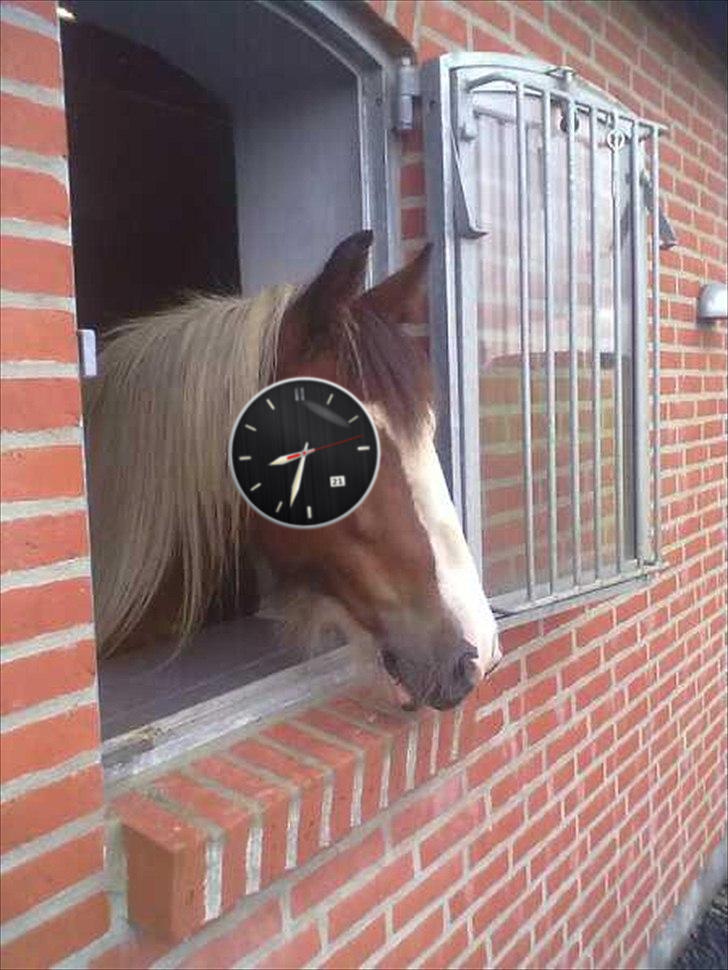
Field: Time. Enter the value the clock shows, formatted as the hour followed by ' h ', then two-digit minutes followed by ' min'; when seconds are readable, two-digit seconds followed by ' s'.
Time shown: 8 h 33 min 13 s
